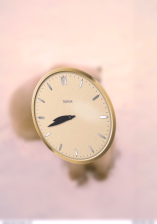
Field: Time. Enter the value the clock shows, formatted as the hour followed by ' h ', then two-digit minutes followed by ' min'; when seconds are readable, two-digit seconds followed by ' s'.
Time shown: 8 h 42 min
